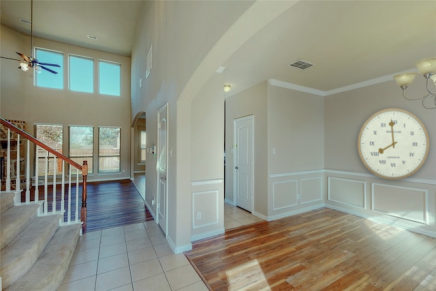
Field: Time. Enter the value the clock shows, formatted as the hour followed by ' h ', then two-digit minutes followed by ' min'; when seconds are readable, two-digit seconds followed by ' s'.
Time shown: 7 h 59 min
